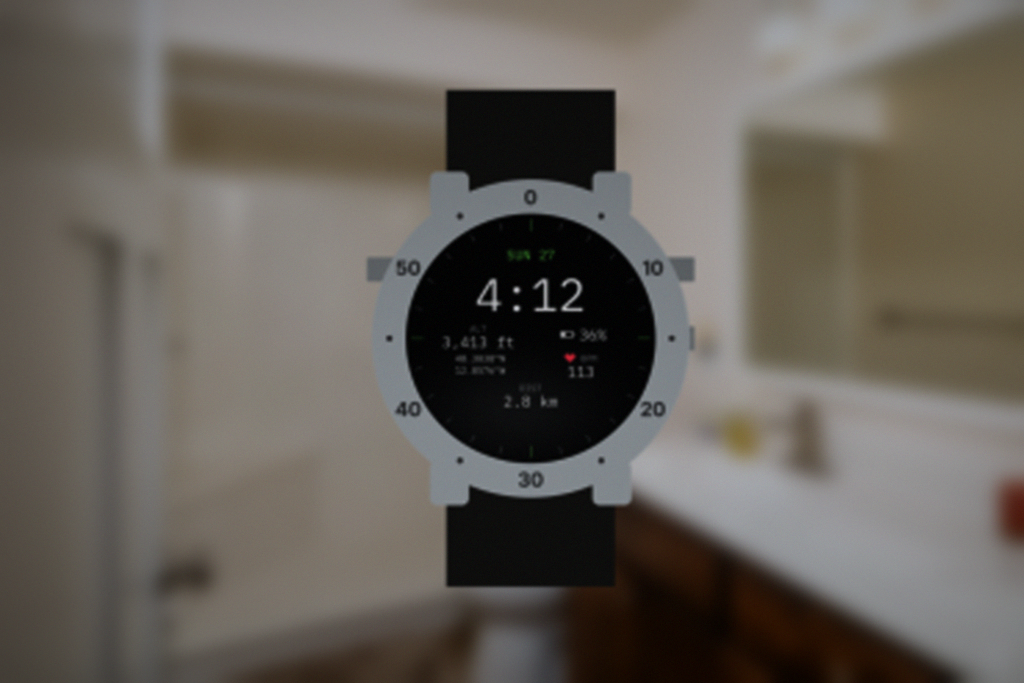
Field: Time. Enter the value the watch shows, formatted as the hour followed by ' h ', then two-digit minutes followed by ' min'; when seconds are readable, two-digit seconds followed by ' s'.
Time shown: 4 h 12 min
